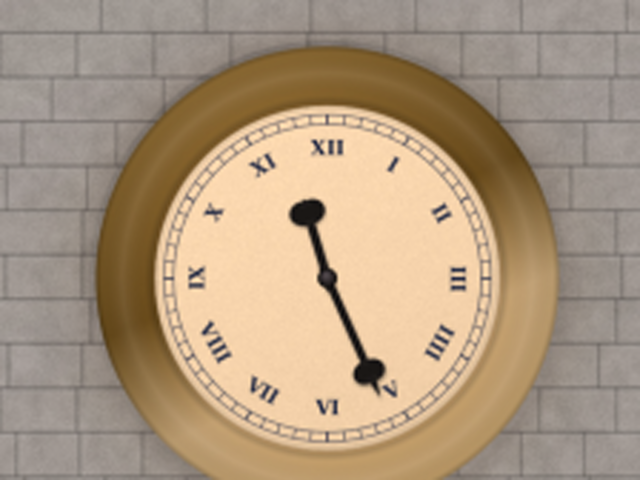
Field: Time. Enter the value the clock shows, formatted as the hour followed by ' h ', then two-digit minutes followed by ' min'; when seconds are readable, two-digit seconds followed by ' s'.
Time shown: 11 h 26 min
